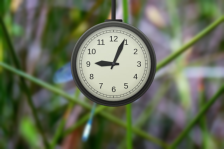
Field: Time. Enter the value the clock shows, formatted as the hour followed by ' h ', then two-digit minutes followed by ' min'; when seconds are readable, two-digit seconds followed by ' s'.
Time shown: 9 h 04 min
